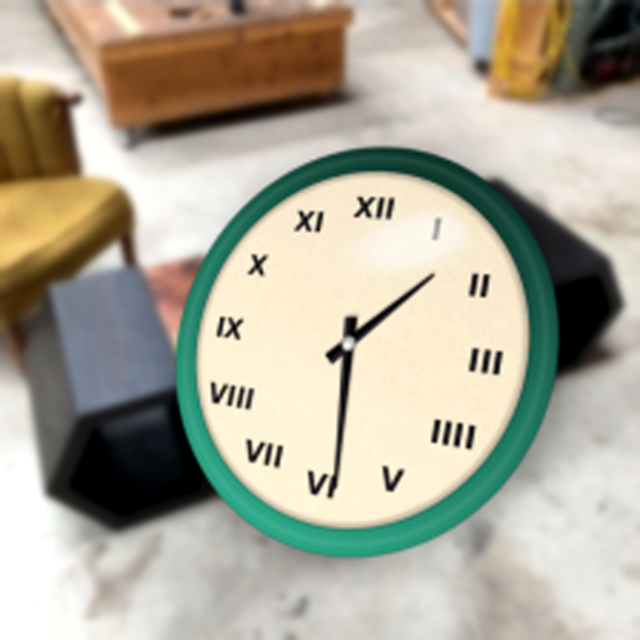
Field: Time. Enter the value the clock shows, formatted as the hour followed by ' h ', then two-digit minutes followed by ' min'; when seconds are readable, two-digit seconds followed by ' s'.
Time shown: 1 h 29 min
